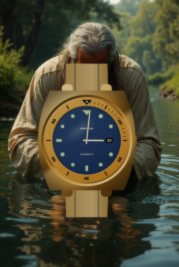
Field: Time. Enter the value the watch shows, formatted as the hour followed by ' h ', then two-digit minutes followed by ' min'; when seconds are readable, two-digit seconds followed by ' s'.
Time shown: 3 h 01 min
